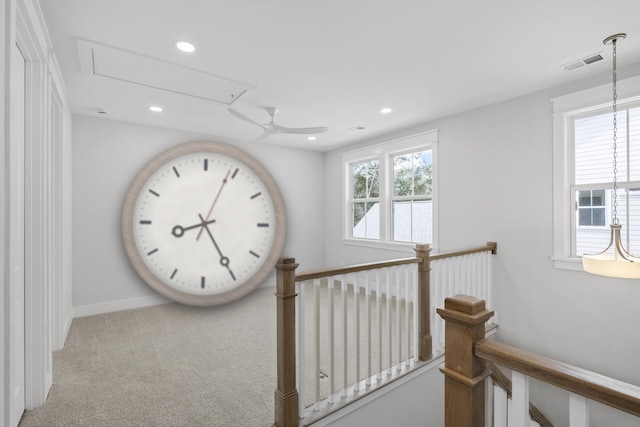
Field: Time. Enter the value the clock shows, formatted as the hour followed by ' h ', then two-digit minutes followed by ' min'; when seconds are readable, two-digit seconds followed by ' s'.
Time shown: 8 h 25 min 04 s
